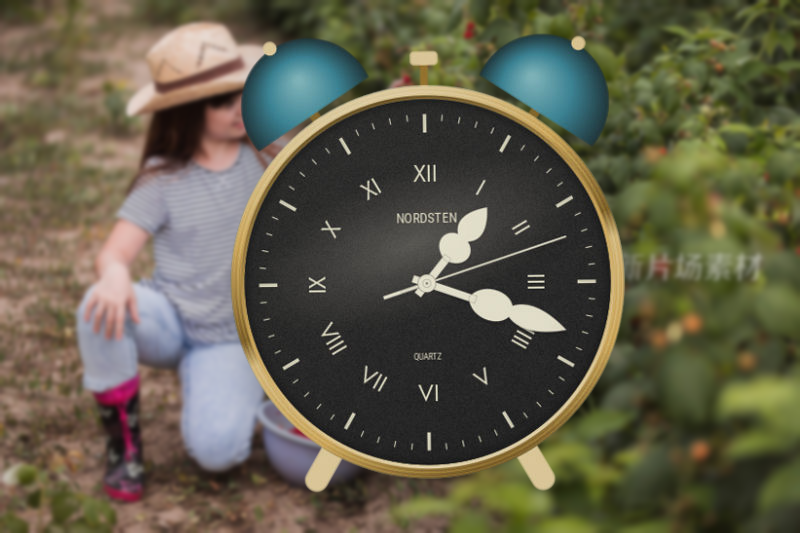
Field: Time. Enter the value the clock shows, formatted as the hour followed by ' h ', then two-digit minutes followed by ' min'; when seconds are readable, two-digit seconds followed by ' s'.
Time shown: 1 h 18 min 12 s
